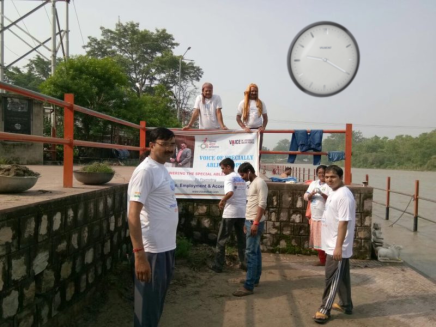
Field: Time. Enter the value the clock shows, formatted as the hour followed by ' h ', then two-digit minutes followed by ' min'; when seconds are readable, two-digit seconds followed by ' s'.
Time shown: 9 h 20 min
